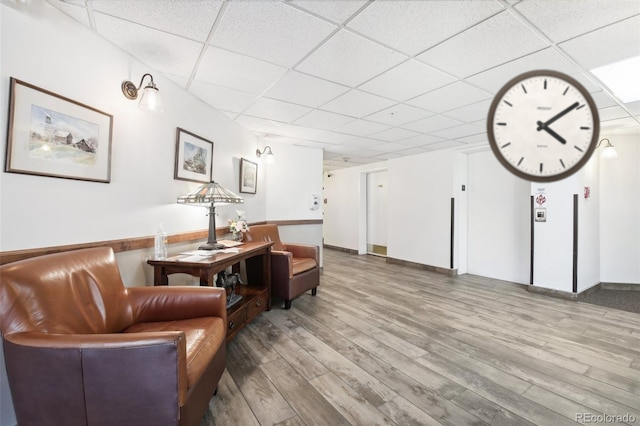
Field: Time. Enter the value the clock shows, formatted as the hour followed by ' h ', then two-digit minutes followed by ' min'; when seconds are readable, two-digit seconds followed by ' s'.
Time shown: 4 h 09 min
